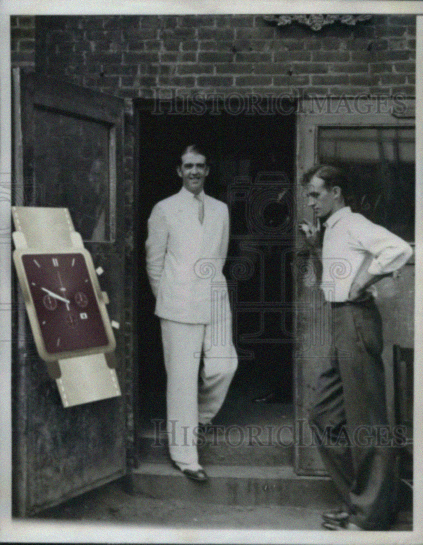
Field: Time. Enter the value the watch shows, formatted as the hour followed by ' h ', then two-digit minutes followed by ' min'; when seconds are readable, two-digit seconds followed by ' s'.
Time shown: 9 h 50 min
